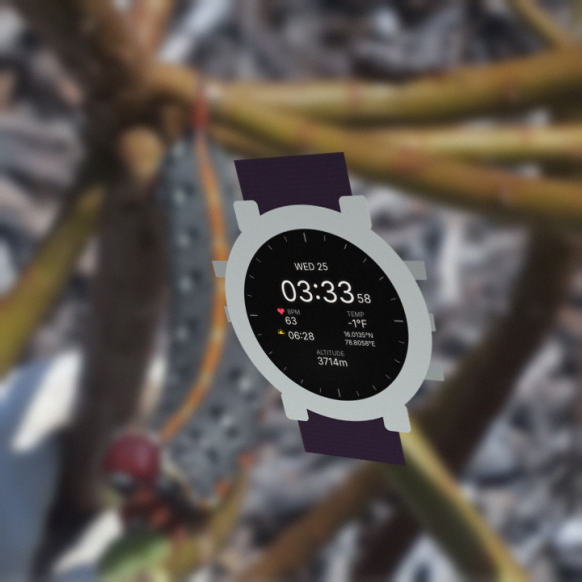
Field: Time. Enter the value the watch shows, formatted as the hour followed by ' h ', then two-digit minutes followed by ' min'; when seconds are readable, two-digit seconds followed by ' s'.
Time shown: 3 h 33 min 58 s
